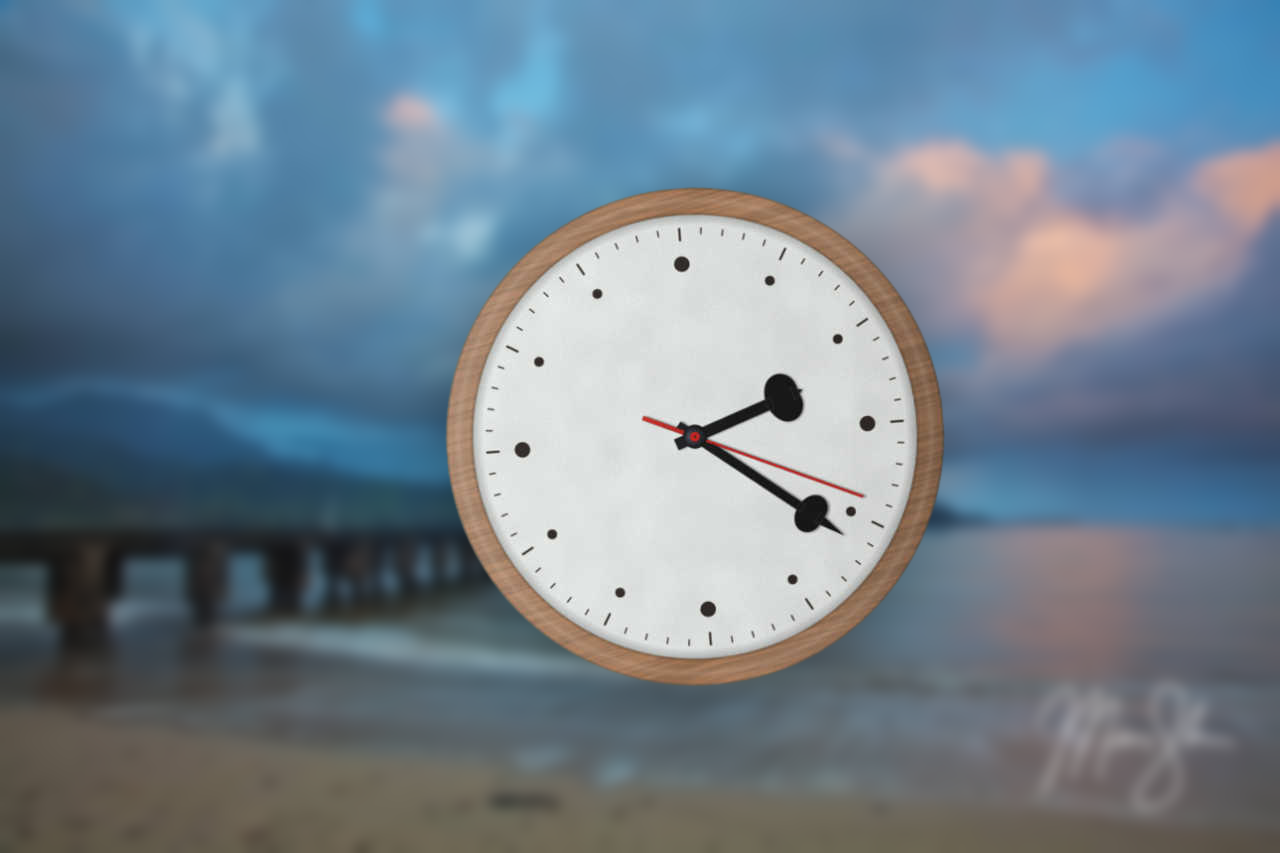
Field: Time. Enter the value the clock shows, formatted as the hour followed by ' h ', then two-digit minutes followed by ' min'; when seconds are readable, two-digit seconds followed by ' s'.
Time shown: 2 h 21 min 19 s
